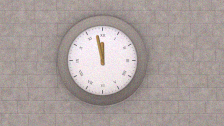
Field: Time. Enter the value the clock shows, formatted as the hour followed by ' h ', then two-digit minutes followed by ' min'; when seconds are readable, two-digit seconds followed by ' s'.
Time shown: 11 h 58 min
